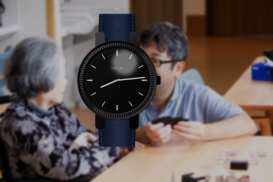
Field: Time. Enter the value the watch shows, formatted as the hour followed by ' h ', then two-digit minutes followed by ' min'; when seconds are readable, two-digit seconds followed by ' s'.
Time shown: 8 h 14 min
